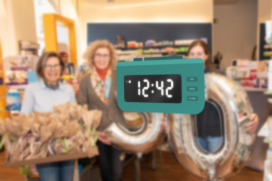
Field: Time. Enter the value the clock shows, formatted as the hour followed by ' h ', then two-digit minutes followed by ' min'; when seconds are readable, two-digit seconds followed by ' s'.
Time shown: 12 h 42 min
